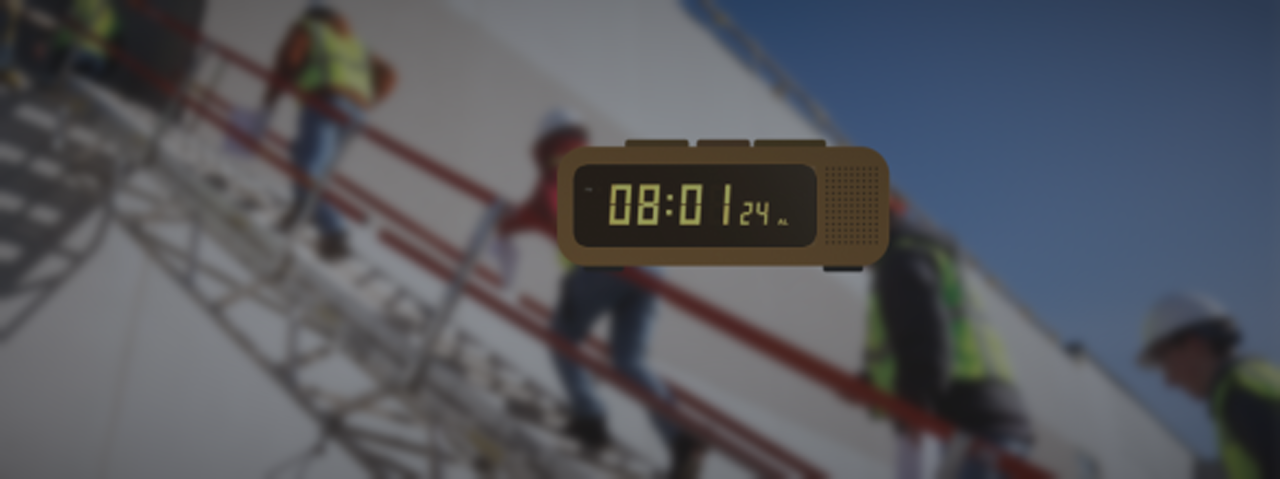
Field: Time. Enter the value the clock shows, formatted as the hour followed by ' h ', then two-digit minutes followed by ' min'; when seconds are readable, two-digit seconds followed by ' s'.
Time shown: 8 h 01 min 24 s
